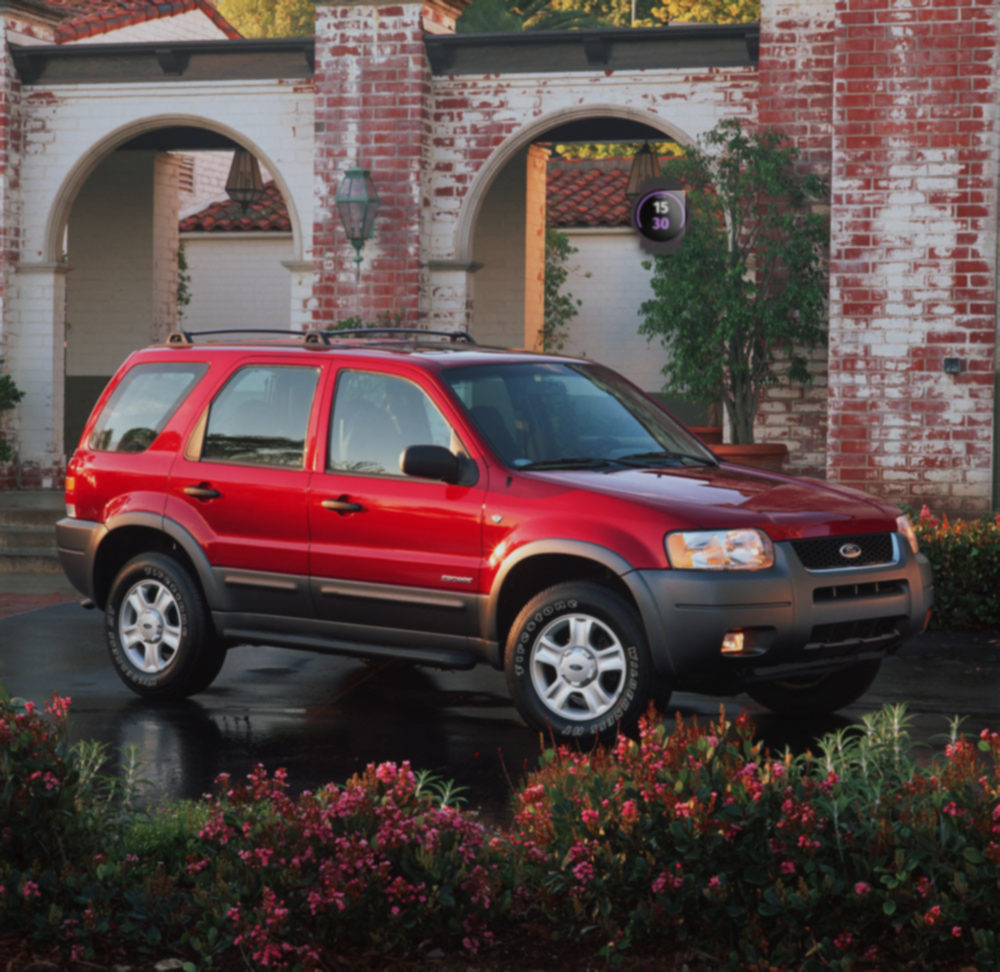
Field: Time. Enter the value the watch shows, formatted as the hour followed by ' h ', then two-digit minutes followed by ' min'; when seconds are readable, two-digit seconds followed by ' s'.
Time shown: 15 h 30 min
